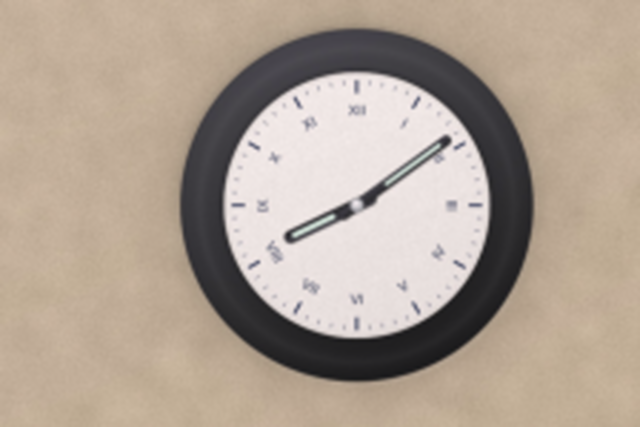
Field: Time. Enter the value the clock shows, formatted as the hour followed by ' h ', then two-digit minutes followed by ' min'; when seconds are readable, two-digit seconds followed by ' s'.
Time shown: 8 h 09 min
